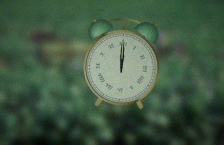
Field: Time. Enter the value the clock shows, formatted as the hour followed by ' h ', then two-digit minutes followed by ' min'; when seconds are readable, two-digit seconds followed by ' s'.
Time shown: 12 h 00 min
